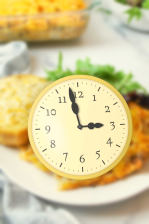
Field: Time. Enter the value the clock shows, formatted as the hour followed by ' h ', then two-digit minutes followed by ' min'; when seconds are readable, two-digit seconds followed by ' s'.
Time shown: 2 h 58 min
